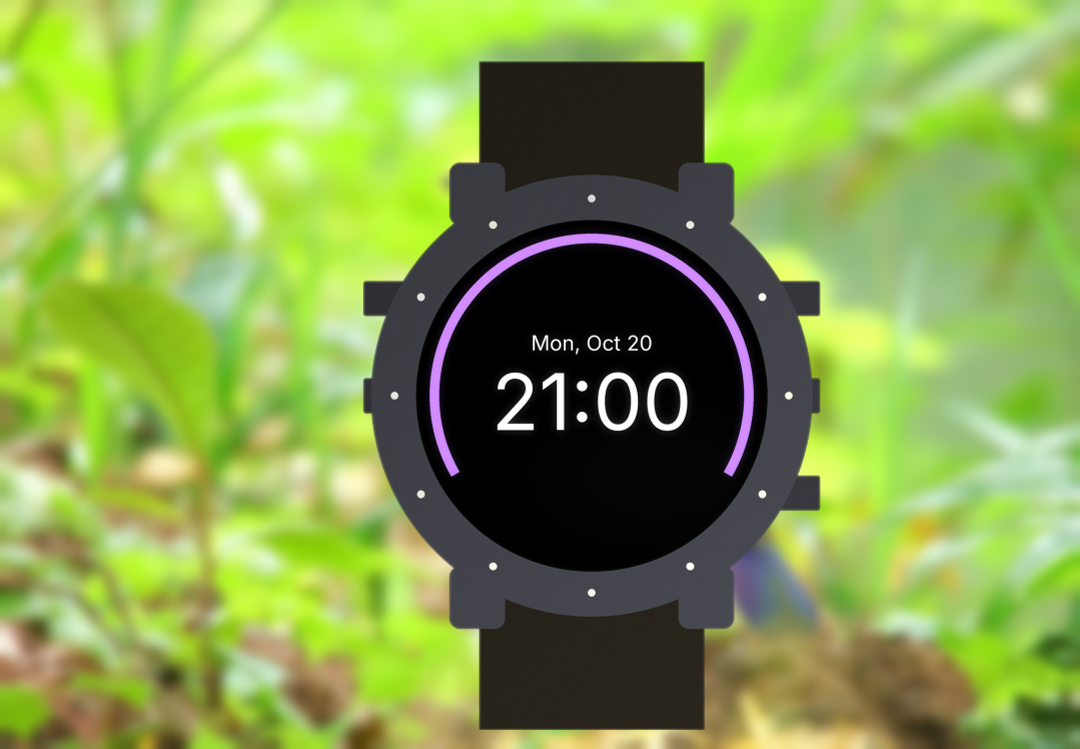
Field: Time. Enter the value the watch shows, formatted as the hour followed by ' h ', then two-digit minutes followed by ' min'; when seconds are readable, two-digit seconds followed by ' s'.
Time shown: 21 h 00 min
